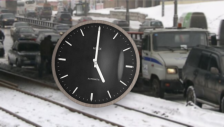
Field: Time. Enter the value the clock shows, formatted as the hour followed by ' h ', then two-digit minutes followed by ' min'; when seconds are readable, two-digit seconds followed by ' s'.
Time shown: 5 h 00 min
